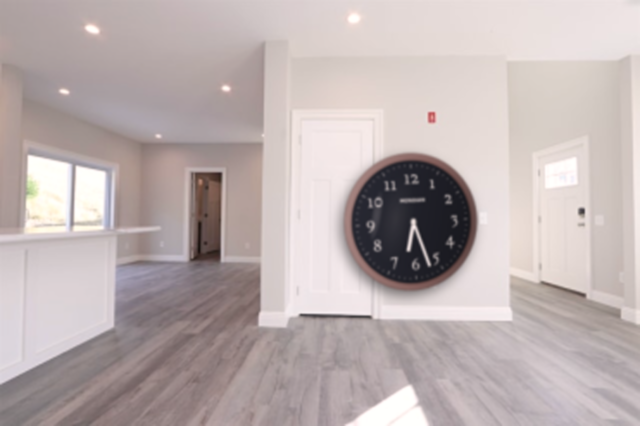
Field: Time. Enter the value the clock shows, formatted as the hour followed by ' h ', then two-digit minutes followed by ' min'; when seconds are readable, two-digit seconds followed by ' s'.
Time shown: 6 h 27 min
